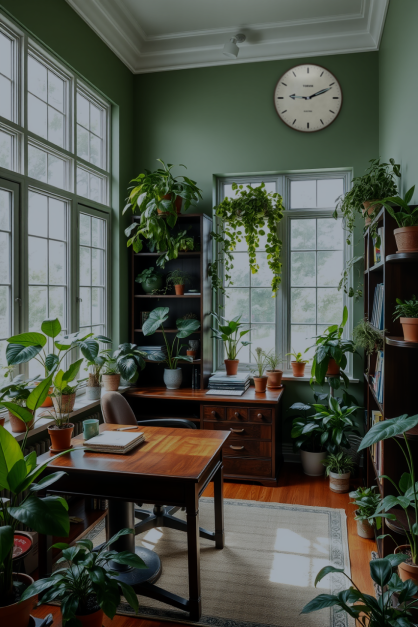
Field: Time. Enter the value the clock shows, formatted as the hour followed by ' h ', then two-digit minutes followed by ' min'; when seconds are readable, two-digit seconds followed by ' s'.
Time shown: 9 h 11 min
